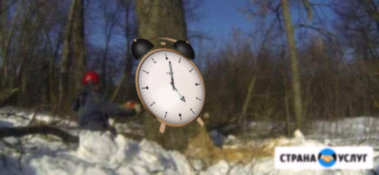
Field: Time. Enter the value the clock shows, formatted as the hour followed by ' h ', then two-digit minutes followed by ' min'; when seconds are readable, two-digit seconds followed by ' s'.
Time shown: 5 h 01 min
